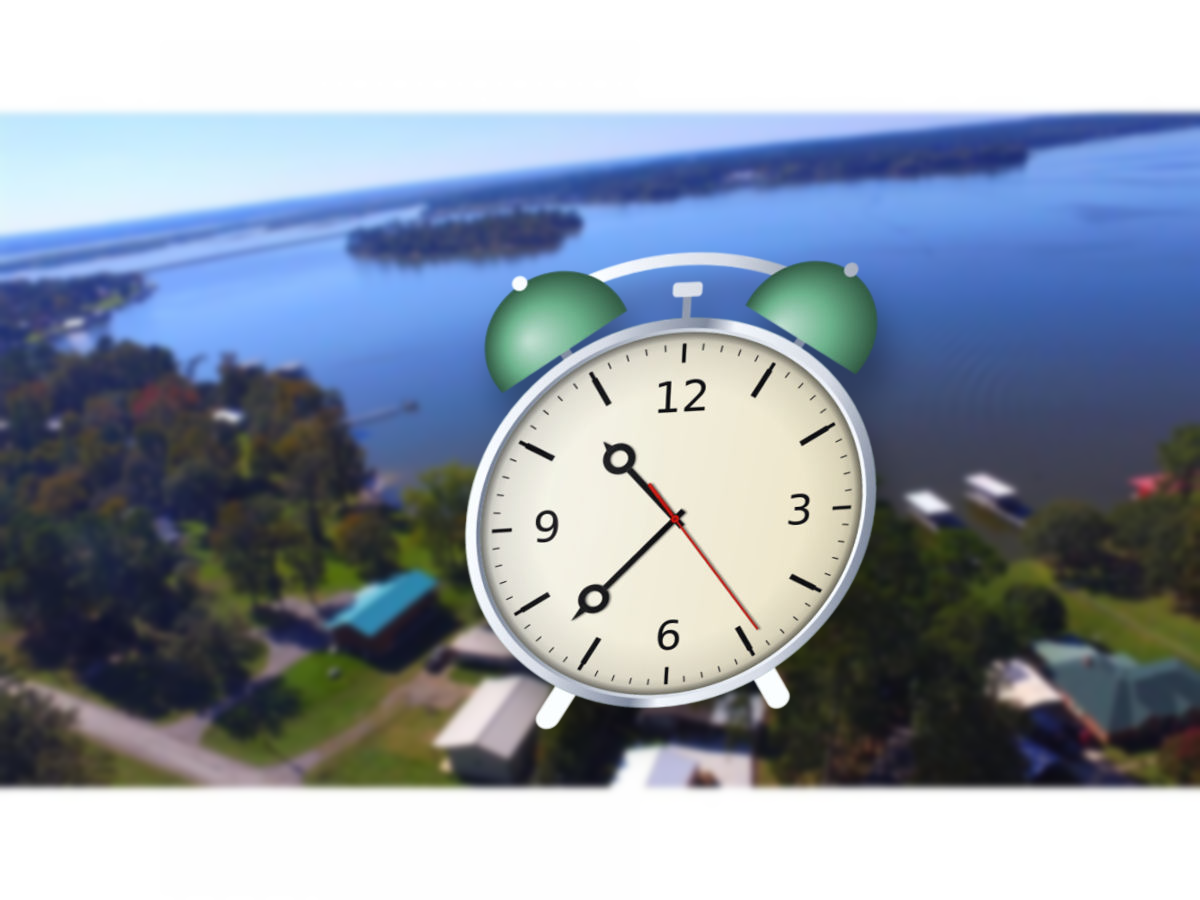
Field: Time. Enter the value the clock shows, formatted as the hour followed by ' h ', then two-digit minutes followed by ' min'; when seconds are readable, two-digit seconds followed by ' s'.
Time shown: 10 h 37 min 24 s
